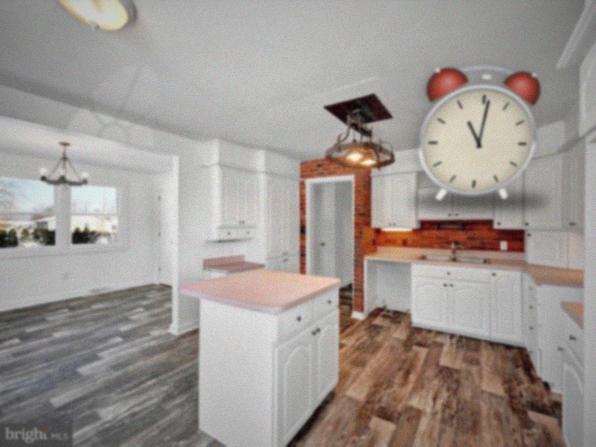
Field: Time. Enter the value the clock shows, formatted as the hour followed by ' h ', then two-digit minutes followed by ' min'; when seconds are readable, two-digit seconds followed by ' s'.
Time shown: 11 h 01 min
